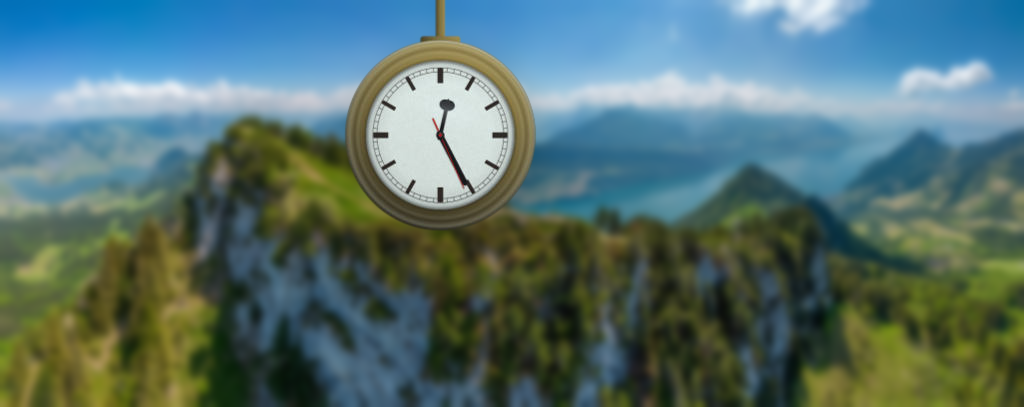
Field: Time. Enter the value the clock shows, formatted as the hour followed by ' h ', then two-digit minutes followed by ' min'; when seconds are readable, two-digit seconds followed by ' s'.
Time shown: 12 h 25 min 26 s
